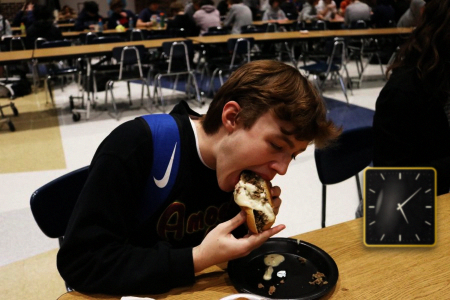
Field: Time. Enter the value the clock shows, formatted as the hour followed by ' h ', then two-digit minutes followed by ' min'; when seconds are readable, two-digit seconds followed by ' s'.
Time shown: 5 h 08 min
